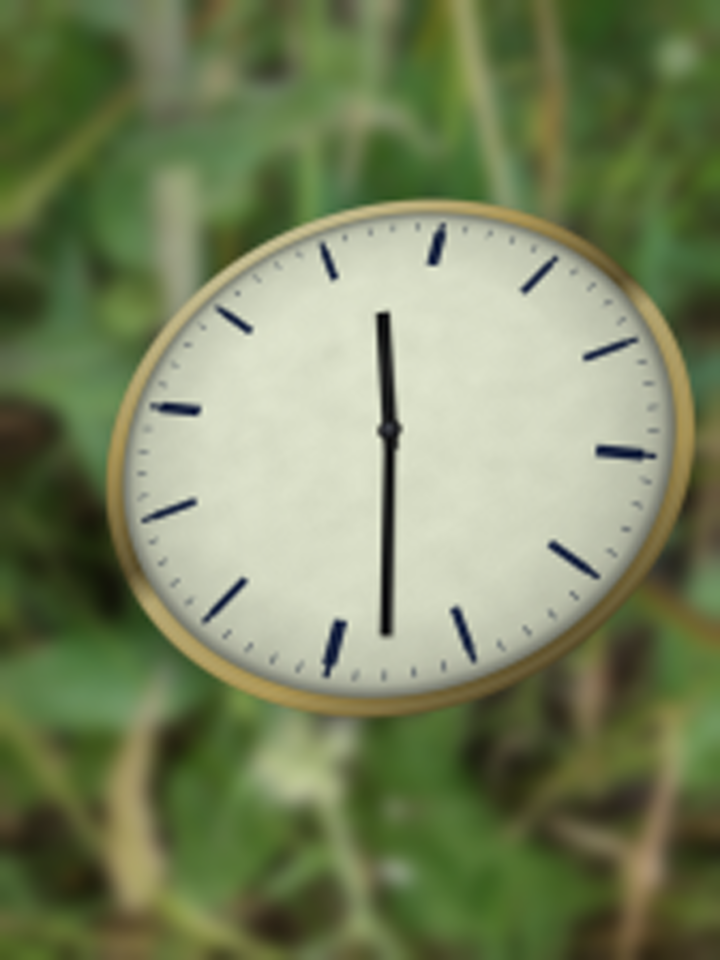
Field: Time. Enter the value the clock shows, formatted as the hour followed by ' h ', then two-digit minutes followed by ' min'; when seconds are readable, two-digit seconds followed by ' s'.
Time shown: 11 h 28 min
